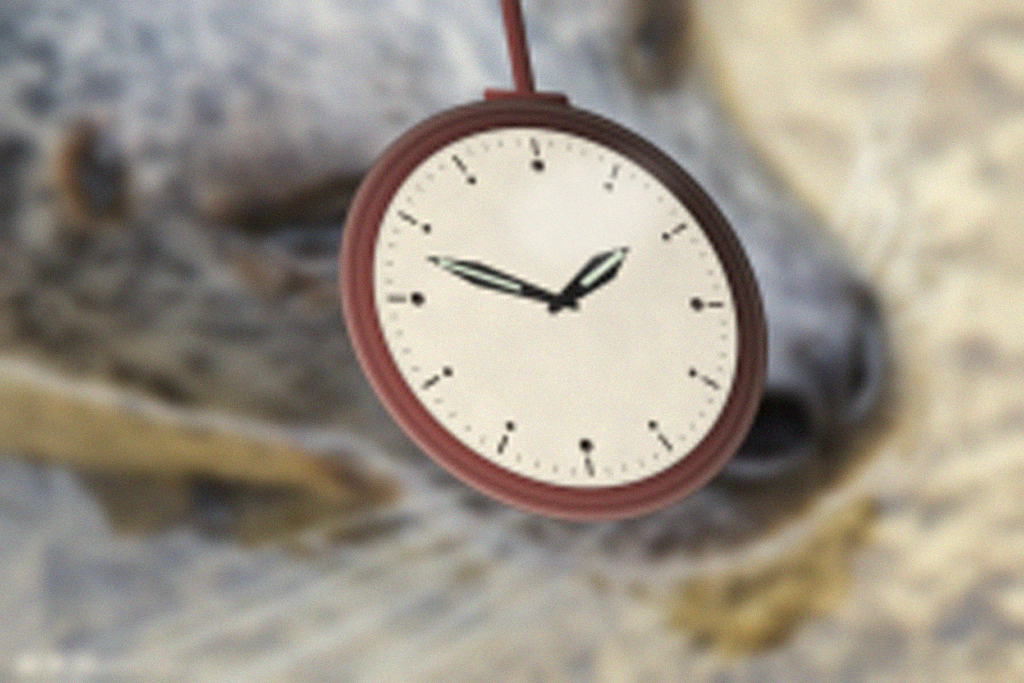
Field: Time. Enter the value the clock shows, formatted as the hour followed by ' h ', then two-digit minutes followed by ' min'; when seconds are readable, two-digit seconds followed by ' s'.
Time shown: 1 h 48 min
